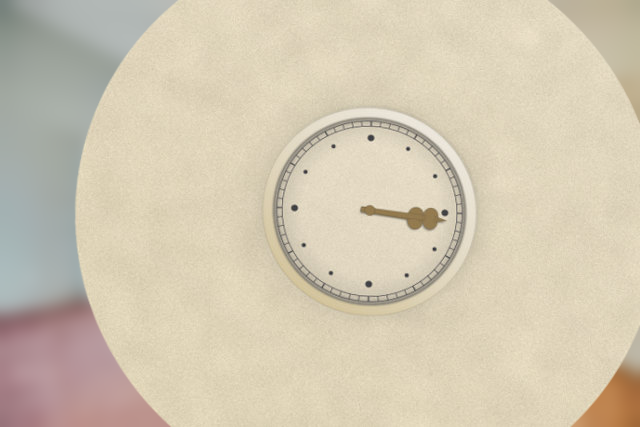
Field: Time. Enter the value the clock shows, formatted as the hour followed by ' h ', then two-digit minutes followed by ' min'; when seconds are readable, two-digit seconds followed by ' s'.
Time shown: 3 h 16 min
